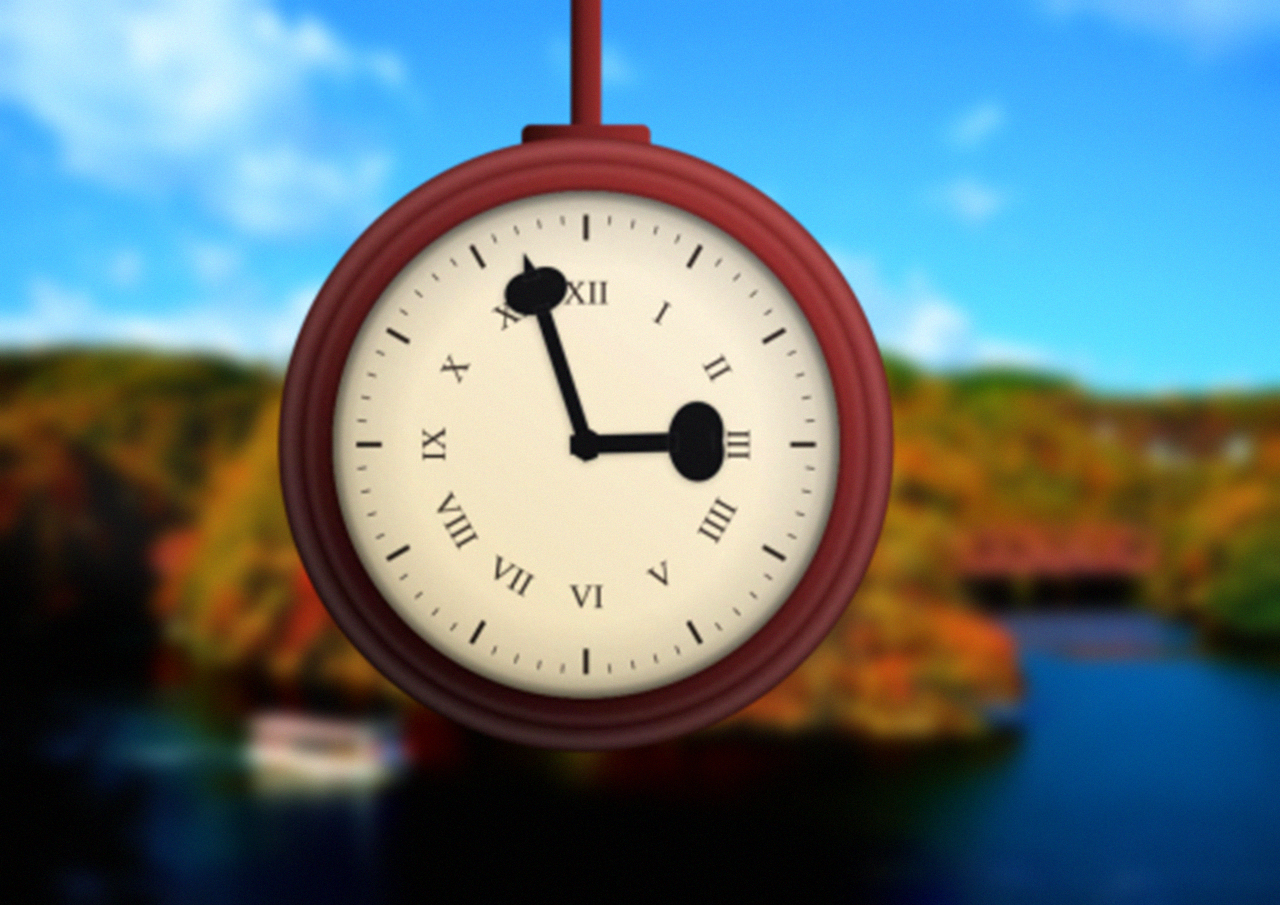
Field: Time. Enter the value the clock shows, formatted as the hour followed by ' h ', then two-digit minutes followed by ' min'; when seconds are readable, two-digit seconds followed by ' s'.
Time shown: 2 h 57 min
